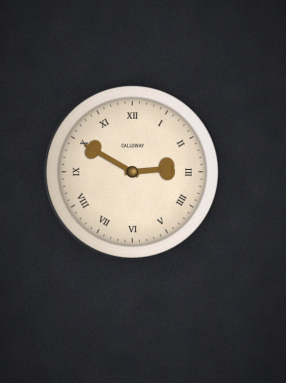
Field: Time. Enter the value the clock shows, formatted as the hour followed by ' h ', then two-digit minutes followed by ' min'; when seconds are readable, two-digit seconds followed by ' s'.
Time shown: 2 h 50 min
